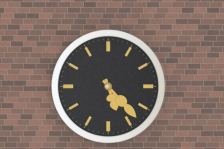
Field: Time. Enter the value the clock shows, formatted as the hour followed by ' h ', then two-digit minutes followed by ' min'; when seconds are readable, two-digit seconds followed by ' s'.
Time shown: 5 h 23 min
